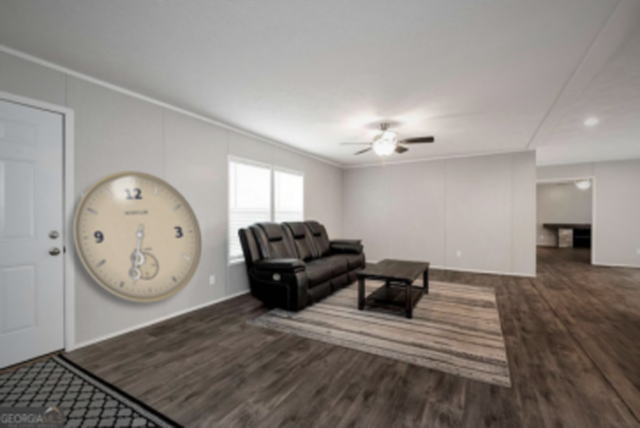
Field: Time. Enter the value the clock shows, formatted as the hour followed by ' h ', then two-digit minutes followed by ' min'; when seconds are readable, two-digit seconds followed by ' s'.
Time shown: 6 h 33 min
